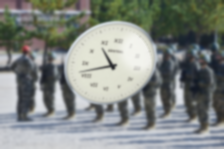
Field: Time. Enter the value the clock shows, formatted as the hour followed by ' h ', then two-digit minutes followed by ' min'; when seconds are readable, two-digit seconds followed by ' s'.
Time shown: 10 h 42 min
